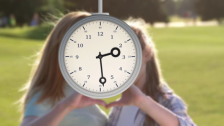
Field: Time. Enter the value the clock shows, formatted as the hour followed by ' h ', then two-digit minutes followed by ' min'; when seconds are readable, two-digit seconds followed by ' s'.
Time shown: 2 h 29 min
